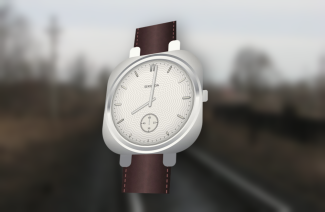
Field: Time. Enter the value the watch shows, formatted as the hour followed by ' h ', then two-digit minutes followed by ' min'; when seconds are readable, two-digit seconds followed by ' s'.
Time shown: 8 h 01 min
